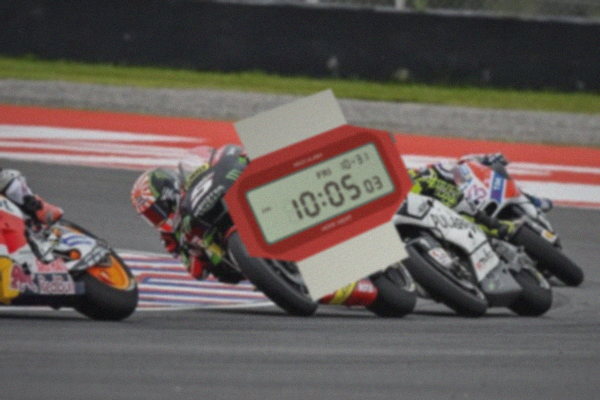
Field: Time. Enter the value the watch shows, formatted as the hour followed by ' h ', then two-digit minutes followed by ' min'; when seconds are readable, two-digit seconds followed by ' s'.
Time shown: 10 h 05 min
